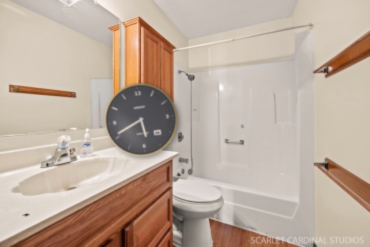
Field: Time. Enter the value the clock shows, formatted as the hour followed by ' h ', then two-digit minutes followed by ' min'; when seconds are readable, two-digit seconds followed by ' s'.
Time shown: 5 h 41 min
